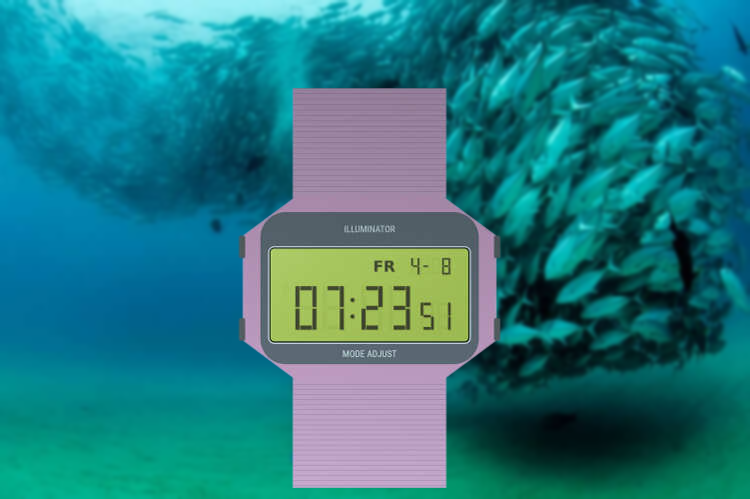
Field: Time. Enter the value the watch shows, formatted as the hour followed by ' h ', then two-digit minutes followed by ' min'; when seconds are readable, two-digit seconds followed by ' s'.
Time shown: 7 h 23 min 51 s
